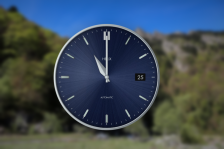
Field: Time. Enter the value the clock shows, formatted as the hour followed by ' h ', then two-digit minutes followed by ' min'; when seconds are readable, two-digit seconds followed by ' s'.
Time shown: 11 h 00 min
